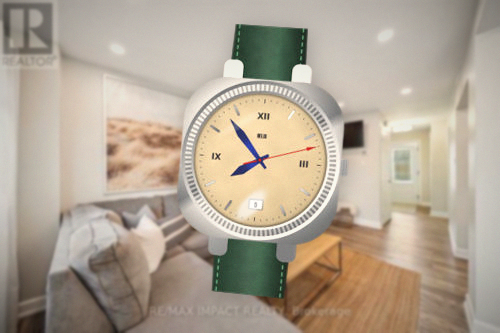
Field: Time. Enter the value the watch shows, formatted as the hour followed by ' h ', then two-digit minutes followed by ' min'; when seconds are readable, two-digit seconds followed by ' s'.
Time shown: 7 h 53 min 12 s
